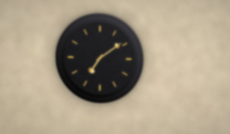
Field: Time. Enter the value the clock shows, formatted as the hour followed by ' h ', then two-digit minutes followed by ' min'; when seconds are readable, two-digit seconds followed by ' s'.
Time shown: 7 h 09 min
